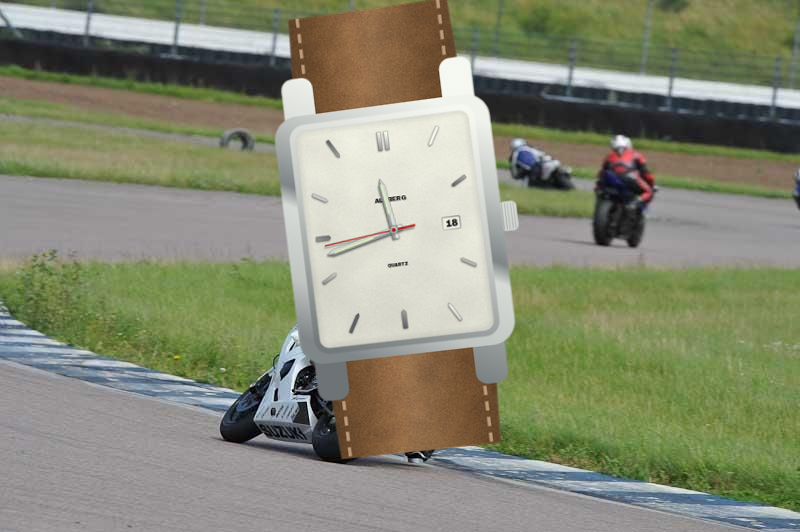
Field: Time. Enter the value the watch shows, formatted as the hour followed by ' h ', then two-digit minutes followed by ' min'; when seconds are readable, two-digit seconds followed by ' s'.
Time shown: 11 h 42 min 44 s
